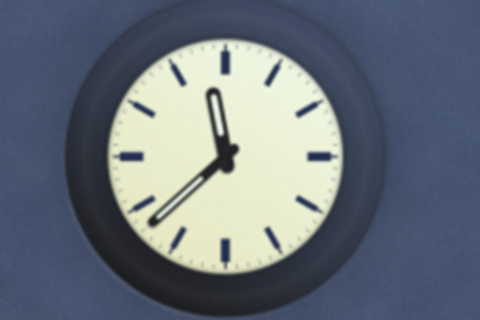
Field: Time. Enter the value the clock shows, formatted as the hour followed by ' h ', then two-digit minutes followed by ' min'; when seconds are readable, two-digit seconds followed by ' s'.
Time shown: 11 h 38 min
